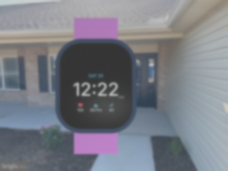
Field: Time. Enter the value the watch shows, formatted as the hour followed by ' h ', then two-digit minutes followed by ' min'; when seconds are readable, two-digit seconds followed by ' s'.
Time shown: 12 h 22 min
